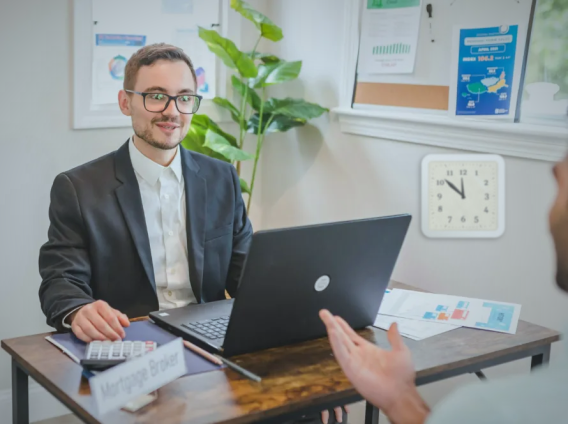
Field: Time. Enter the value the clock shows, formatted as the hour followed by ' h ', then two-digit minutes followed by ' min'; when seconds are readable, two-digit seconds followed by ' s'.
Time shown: 11 h 52 min
